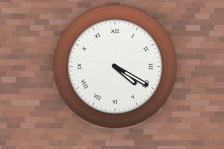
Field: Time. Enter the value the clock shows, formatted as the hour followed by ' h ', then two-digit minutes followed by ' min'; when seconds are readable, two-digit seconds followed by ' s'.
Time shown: 4 h 20 min
